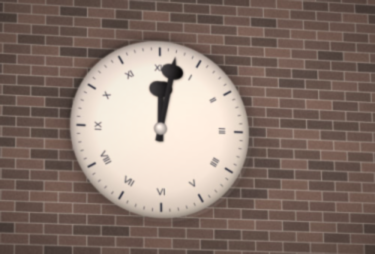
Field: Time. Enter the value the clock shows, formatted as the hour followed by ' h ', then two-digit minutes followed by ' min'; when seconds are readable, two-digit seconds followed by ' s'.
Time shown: 12 h 02 min
